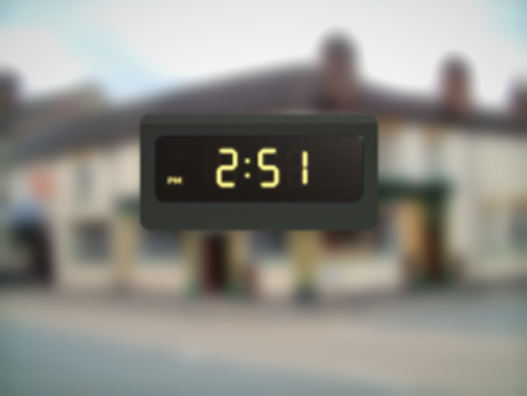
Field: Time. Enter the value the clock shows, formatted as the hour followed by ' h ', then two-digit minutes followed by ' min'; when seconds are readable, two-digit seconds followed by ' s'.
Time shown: 2 h 51 min
